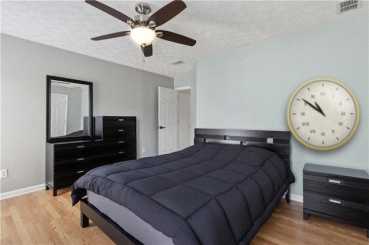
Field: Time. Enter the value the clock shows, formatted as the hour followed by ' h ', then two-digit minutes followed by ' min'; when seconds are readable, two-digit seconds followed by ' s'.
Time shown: 10 h 51 min
